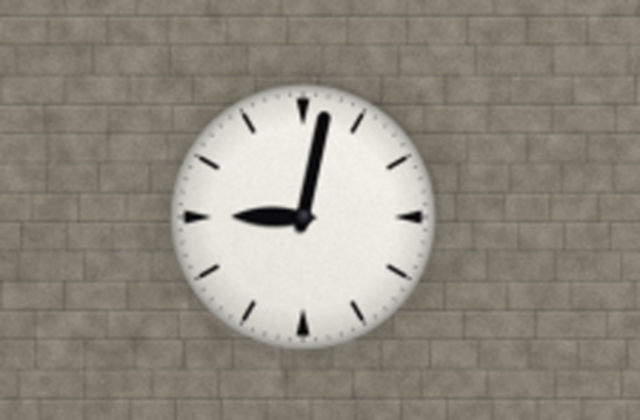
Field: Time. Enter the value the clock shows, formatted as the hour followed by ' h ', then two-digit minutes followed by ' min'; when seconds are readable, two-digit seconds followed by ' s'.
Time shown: 9 h 02 min
